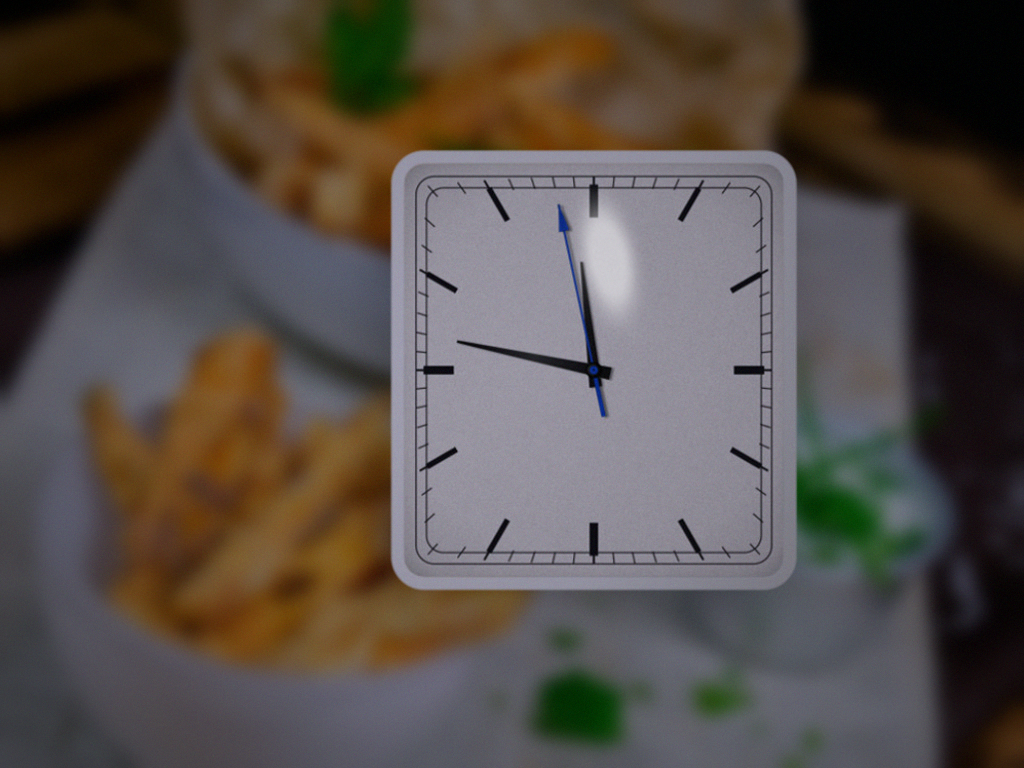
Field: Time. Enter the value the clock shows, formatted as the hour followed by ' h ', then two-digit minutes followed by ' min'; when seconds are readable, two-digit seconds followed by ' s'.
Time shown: 11 h 46 min 58 s
